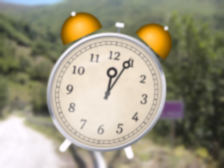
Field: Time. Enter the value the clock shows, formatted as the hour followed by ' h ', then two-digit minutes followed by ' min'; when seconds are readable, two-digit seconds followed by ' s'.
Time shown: 12 h 04 min
